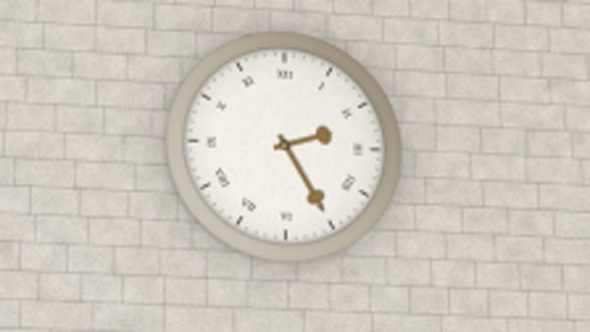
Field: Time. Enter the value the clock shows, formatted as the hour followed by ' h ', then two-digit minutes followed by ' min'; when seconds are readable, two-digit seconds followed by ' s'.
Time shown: 2 h 25 min
